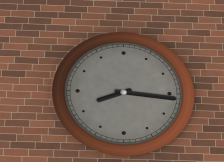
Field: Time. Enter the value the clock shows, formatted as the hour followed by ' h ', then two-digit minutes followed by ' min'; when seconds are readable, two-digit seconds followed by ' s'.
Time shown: 8 h 16 min
